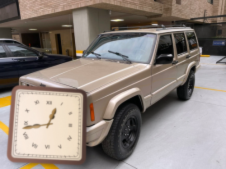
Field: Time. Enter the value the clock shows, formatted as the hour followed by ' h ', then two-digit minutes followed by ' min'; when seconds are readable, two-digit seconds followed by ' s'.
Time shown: 12 h 43 min
